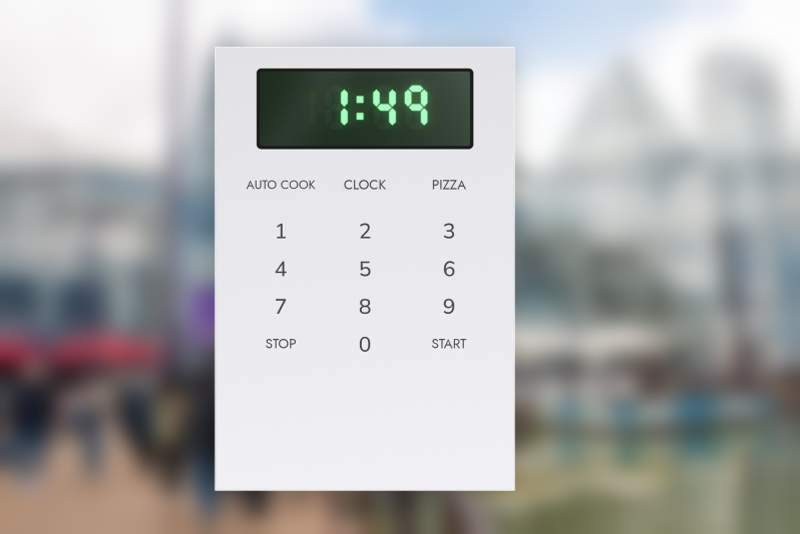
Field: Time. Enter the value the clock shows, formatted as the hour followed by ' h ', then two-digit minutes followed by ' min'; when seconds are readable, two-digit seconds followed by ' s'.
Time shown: 1 h 49 min
